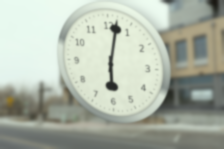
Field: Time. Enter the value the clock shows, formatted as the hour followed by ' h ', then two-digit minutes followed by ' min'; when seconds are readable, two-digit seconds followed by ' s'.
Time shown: 6 h 02 min
